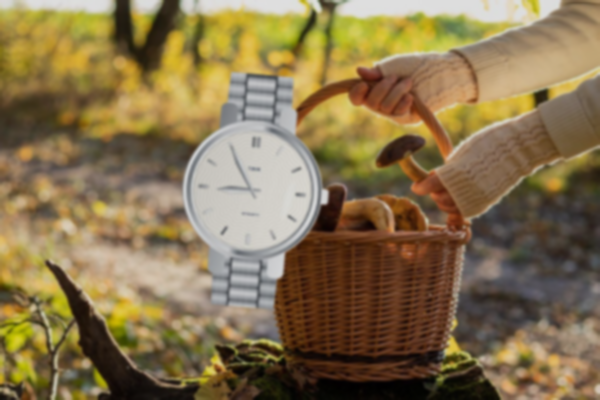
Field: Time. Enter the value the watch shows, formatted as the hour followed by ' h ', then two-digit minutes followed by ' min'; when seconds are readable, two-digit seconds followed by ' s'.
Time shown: 8 h 55 min
